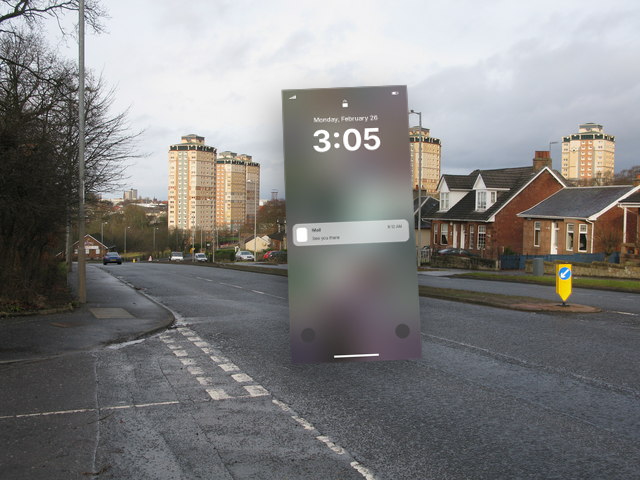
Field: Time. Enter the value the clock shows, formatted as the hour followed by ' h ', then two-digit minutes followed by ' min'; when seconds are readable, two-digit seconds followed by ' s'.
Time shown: 3 h 05 min
